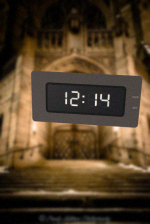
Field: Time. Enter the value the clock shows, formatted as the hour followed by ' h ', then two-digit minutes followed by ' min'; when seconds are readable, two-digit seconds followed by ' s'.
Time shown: 12 h 14 min
